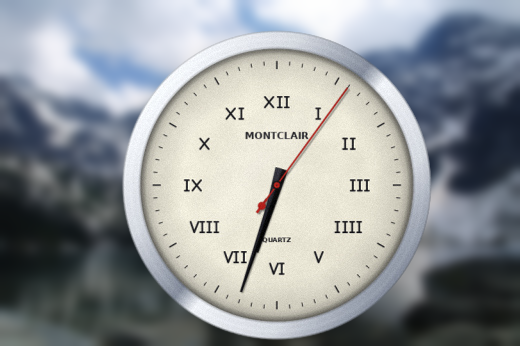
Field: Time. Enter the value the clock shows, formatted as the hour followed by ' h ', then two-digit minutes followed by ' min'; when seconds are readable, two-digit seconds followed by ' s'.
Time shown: 6 h 33 min 06 s
